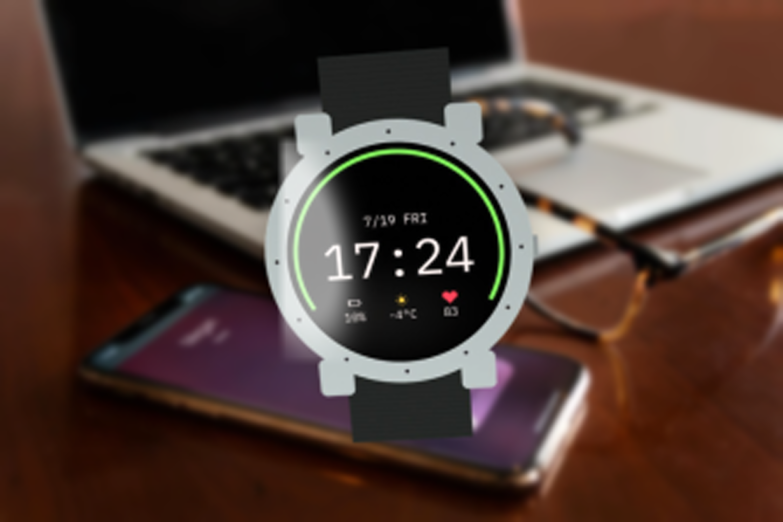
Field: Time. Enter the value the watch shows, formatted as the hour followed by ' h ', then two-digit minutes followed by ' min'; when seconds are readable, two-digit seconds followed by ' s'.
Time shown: 17 h 24 min
